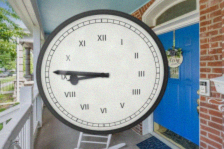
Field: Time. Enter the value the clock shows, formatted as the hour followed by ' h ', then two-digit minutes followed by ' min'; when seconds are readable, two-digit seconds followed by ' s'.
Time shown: 8 h 46 min
